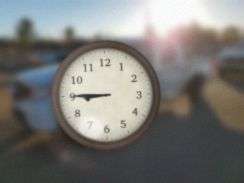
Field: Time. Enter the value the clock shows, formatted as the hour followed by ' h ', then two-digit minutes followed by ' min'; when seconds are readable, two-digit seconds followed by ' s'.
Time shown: 8 h 45 min
